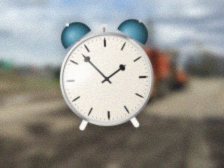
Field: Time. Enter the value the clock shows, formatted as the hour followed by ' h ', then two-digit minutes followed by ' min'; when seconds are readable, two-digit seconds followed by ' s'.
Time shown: 1 h 53 min
